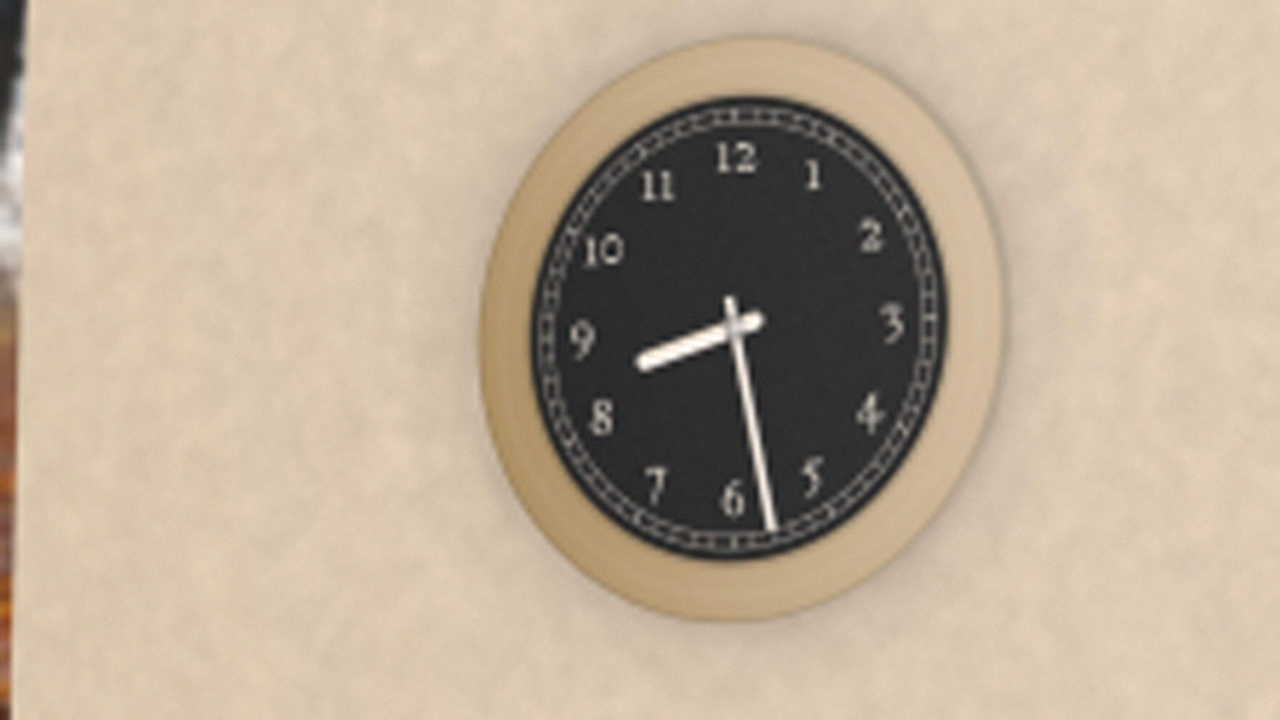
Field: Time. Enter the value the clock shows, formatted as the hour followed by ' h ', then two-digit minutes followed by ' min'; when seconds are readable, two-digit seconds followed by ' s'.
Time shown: 8 h 28 min
